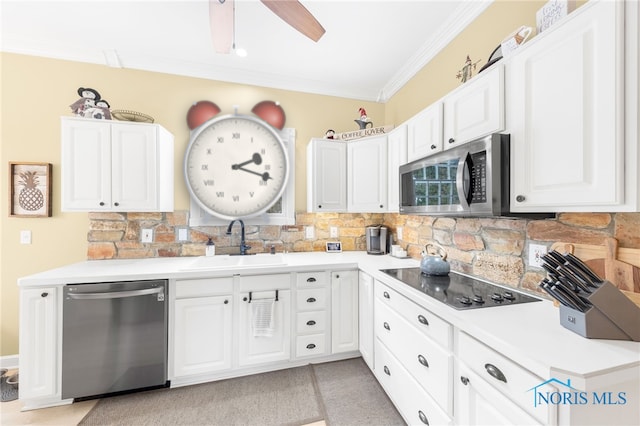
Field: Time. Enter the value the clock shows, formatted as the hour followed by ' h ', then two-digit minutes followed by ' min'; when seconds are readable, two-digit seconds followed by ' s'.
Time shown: 2 h 18 min
